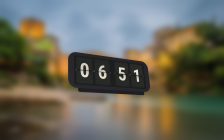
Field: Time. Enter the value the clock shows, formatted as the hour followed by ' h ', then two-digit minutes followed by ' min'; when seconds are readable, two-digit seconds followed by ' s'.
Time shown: 6 h 51 min
